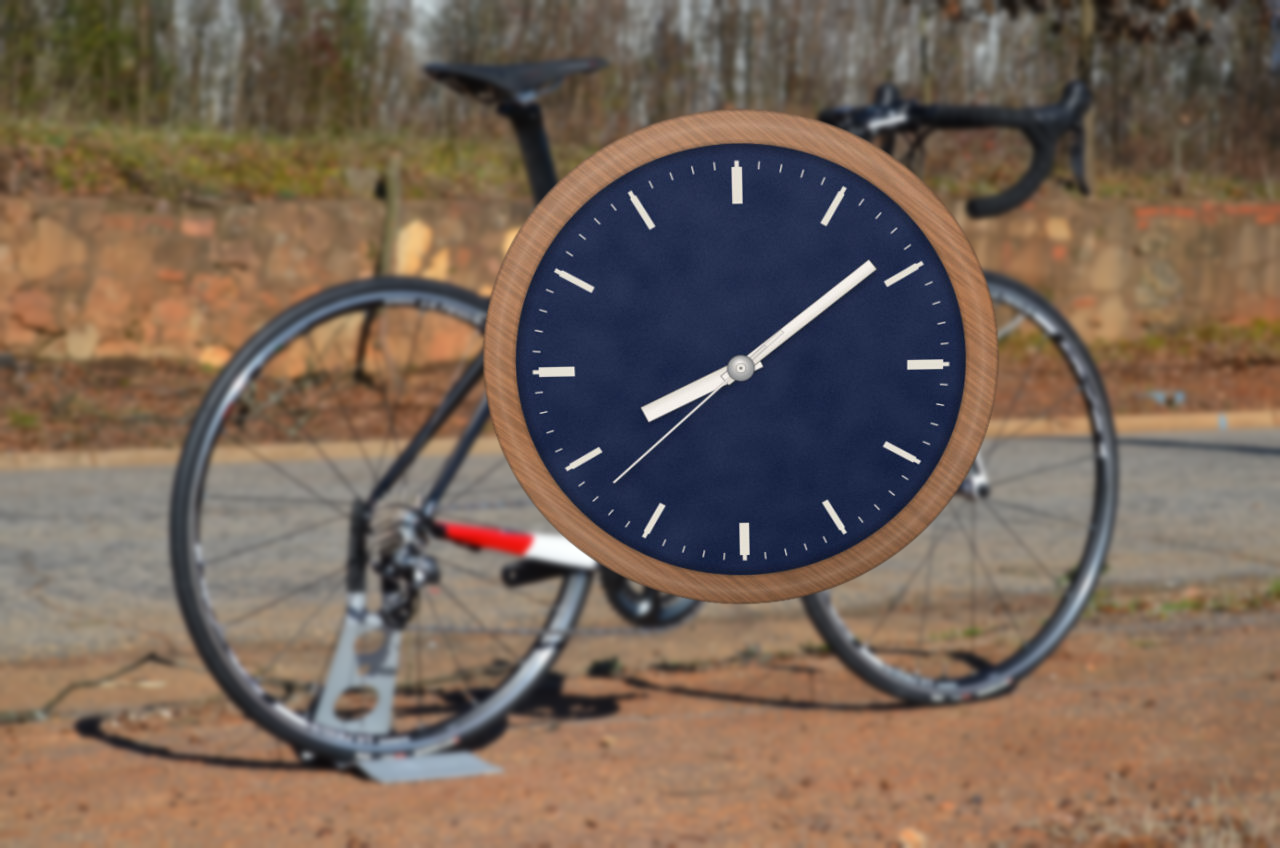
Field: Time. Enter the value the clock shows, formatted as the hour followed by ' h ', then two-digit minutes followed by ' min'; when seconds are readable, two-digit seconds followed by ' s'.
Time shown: 8 h 08 min 38 s
